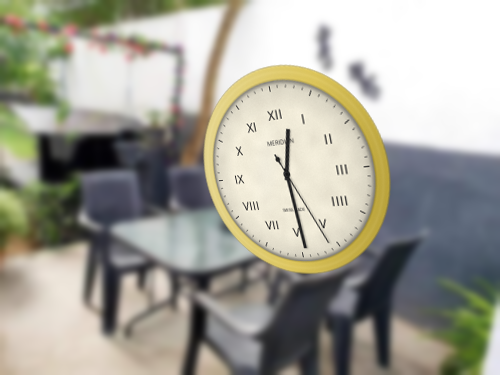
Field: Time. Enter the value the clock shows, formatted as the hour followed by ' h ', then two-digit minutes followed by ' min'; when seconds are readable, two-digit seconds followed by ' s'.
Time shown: 12 h 29 min 26 s
